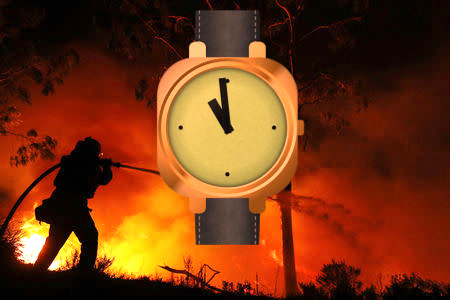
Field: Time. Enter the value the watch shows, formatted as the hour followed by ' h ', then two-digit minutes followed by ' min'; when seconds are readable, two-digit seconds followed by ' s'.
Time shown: 10 h 59 min
